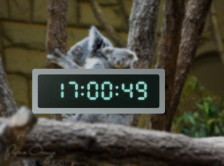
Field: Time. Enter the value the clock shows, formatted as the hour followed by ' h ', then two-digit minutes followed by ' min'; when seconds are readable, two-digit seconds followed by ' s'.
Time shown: 17 h 00 min 49 s
